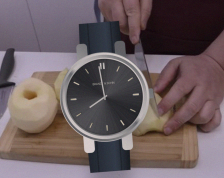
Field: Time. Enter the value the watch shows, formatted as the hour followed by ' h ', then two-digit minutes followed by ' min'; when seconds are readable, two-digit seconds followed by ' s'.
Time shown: 7 h 59 min
